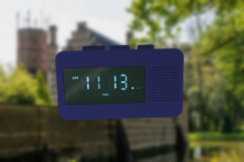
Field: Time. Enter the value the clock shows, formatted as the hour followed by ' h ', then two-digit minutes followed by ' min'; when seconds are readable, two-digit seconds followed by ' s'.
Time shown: 11 h 13 min
